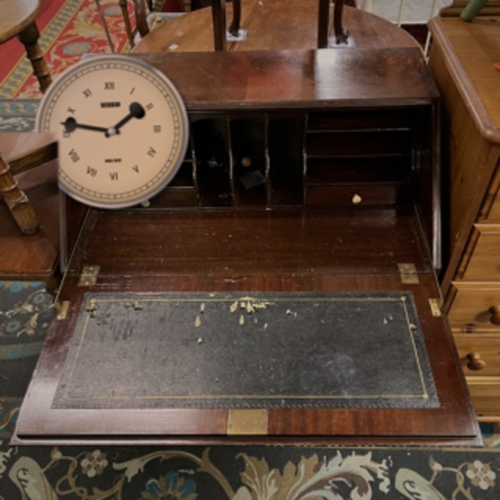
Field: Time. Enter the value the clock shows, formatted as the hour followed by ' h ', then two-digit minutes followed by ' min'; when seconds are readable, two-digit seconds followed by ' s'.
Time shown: 1 h 47 min
